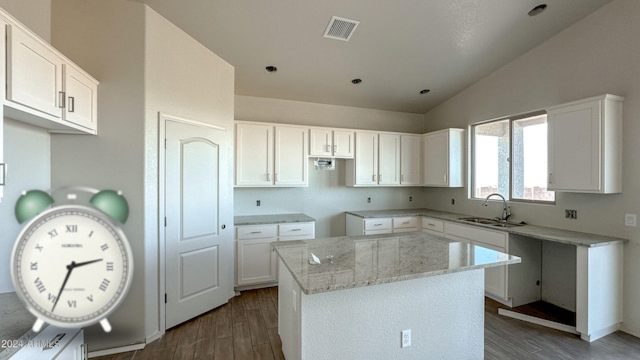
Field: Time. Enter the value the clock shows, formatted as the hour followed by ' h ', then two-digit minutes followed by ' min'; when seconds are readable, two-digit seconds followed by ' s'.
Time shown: 2 h 34 min
